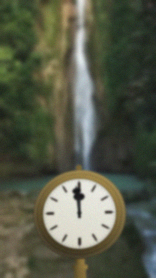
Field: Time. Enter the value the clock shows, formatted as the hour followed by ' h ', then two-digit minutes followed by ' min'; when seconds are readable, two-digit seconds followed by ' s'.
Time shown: 11 h 59 min
